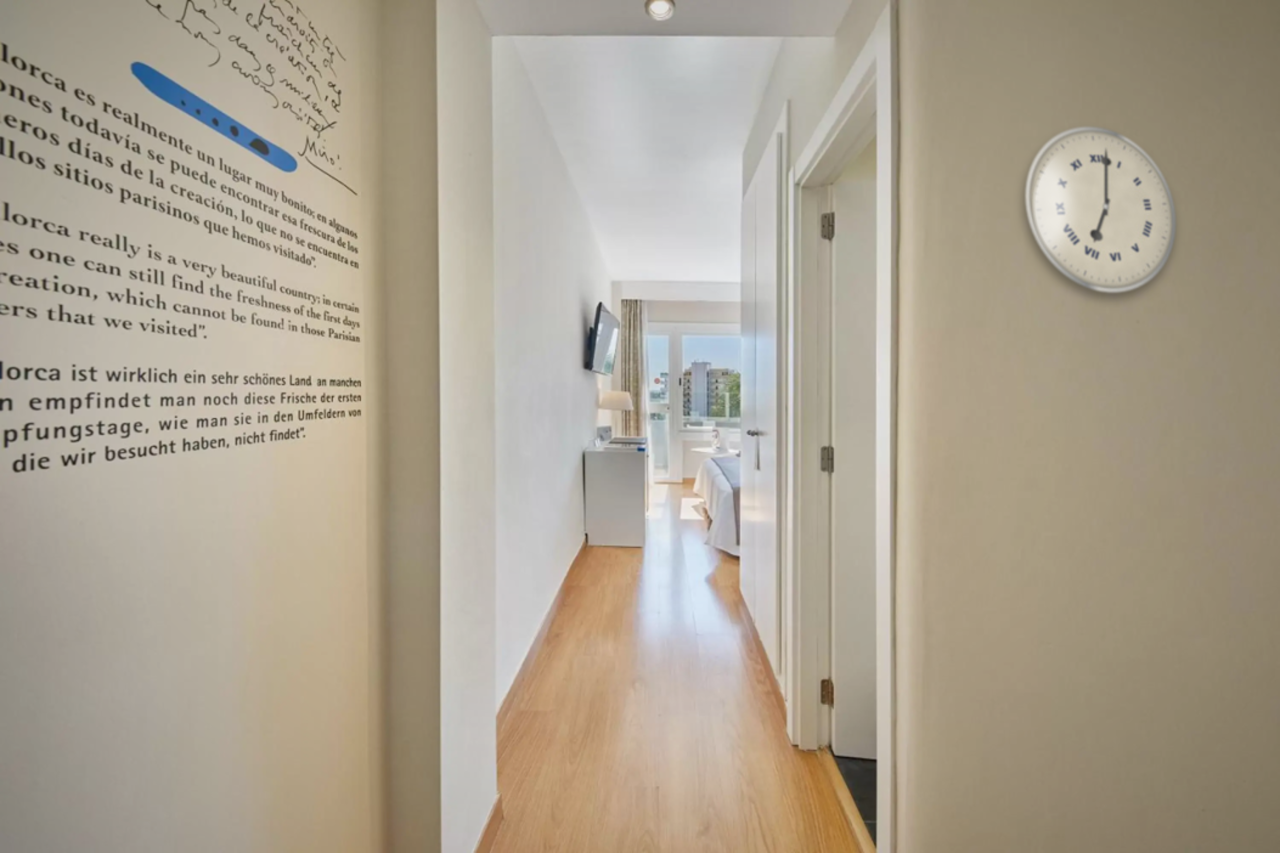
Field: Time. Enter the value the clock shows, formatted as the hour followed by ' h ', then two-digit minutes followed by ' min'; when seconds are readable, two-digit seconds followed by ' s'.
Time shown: 7 h 02 min
